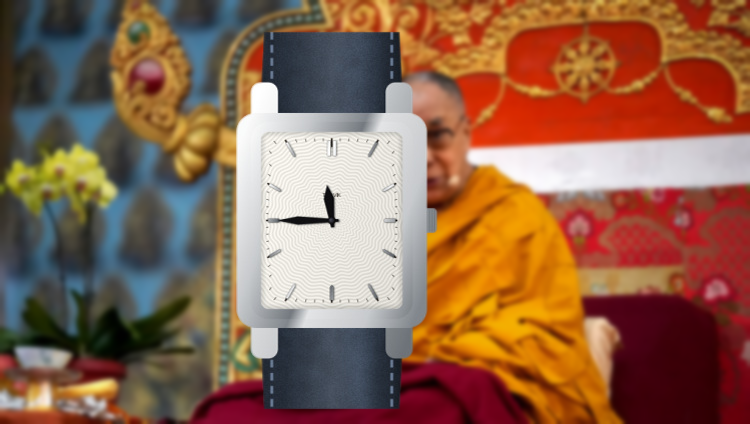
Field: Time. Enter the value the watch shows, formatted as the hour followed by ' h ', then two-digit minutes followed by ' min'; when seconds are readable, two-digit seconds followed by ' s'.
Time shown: 11 h 45 min
